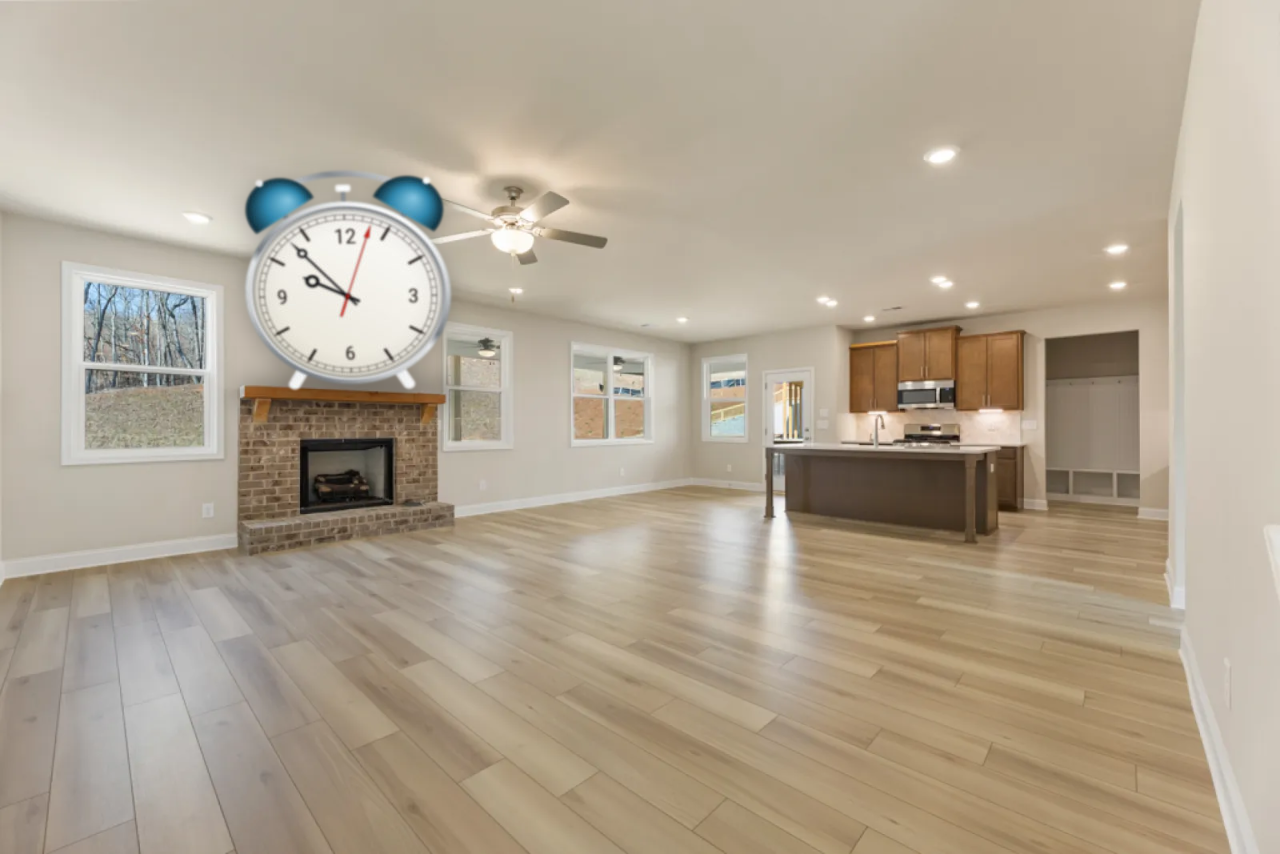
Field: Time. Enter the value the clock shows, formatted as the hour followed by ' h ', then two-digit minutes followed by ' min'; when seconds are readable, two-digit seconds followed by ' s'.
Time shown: 9 h 53 min 03 s
